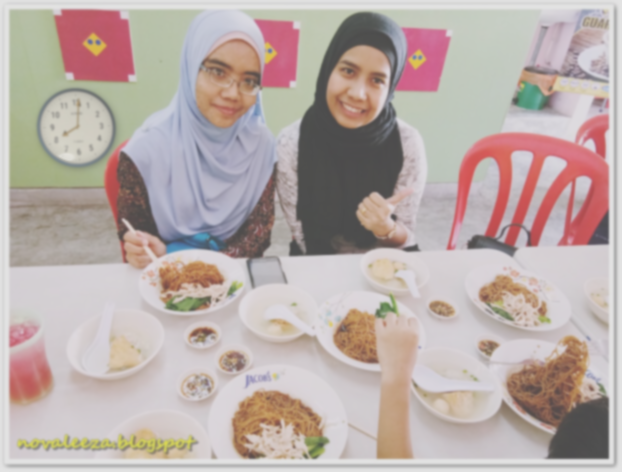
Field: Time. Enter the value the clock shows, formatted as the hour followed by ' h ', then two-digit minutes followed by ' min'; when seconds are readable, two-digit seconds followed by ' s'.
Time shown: 8 h 01 min
